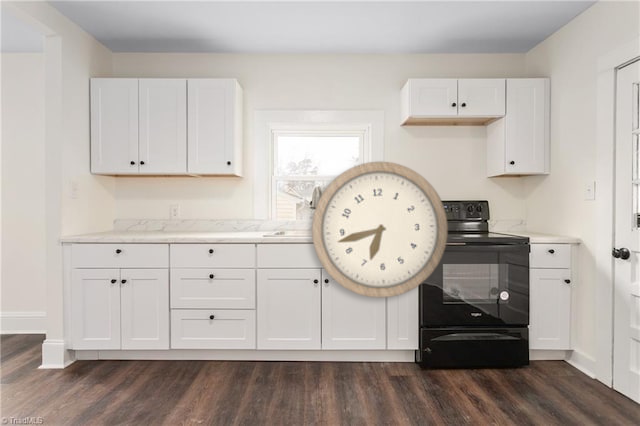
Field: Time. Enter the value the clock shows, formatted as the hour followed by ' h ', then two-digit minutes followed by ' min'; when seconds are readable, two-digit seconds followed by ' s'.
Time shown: 6 h 43 min
